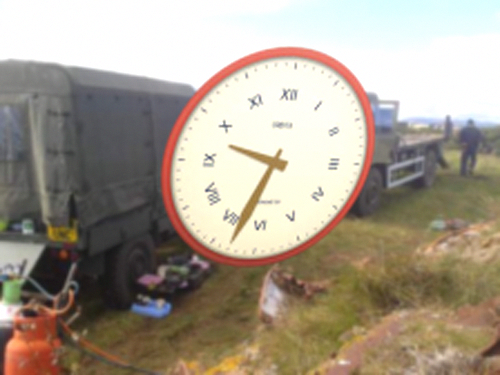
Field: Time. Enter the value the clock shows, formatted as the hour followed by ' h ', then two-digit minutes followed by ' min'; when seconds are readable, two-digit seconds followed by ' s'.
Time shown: 9 h 33 min
